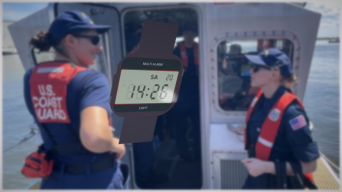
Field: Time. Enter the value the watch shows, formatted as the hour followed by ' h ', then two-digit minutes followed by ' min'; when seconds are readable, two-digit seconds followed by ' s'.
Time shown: 14 h 26 min
